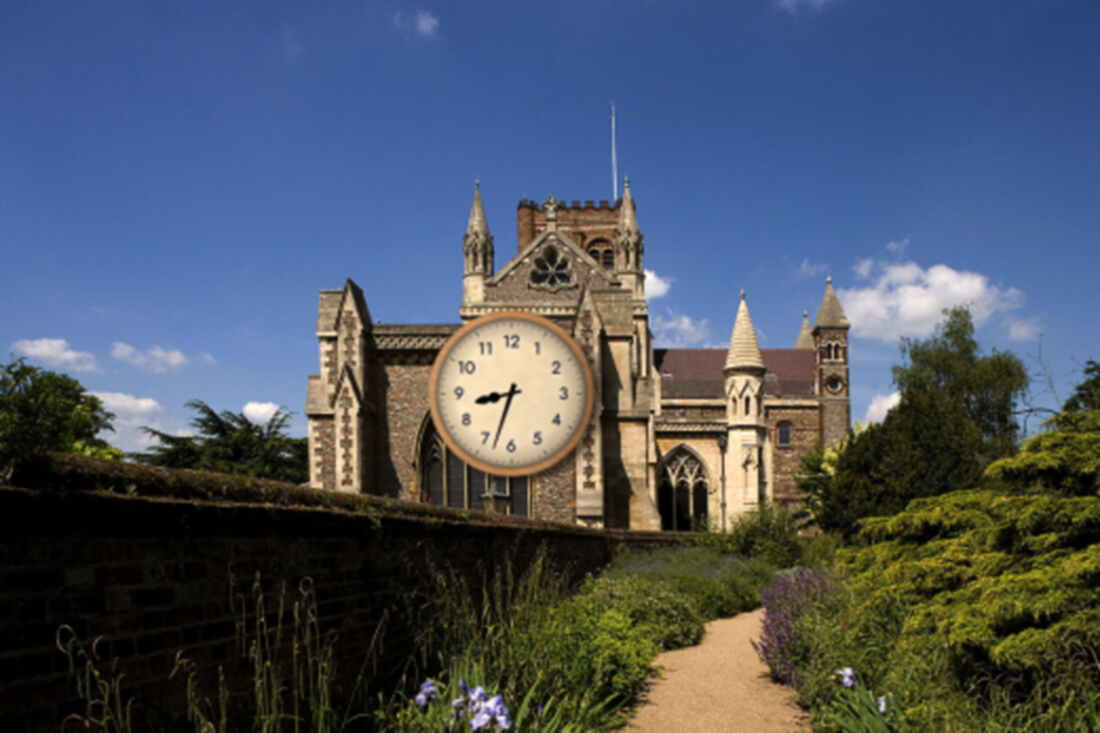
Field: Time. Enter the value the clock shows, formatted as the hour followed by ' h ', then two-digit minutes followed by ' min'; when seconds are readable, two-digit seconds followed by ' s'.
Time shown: 8 h 33 min
